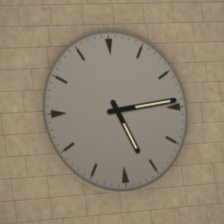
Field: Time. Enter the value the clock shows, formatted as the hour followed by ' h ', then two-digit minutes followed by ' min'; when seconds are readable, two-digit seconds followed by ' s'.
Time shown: 5 h 14 min
